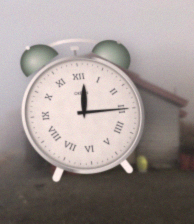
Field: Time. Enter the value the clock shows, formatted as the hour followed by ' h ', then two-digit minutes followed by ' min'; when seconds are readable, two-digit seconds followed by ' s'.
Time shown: 12 h 15 min
